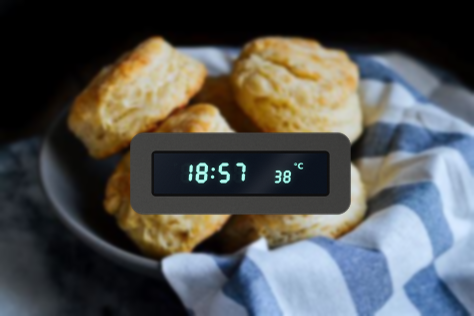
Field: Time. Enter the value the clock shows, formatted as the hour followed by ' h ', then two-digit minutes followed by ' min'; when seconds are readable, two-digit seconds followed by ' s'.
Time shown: 18 h 57 min
